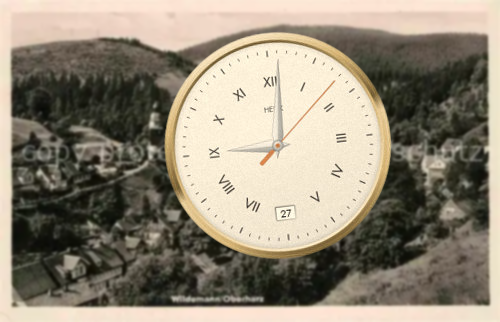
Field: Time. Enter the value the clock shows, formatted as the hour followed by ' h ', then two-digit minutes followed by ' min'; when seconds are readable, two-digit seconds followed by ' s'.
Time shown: 9 h 01 min 08 s
